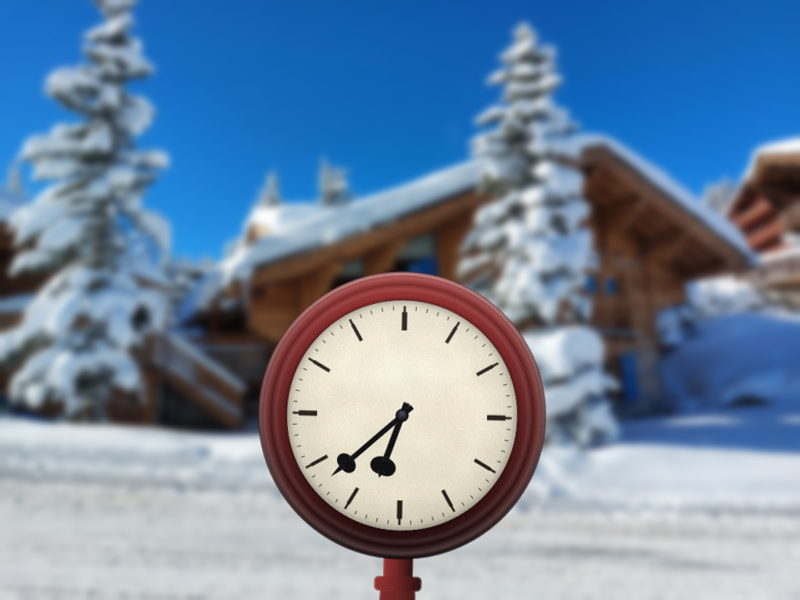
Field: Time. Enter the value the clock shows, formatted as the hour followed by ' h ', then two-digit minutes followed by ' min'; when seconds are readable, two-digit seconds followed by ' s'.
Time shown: 6 h 38 min
